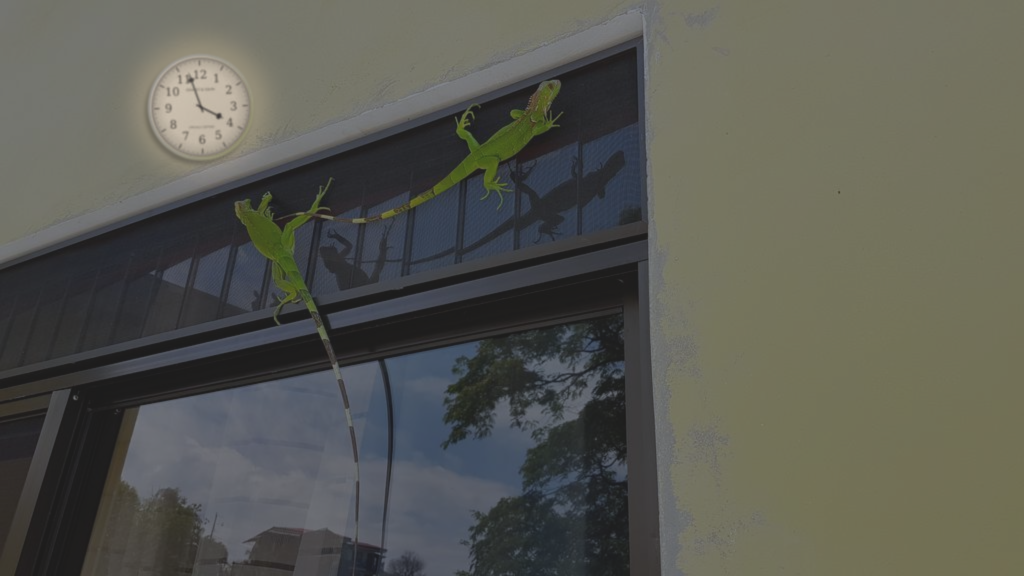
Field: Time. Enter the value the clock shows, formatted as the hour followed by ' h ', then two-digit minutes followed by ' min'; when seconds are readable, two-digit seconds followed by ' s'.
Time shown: 3 h 57 min
